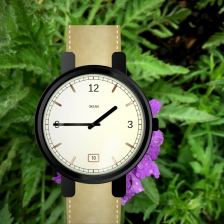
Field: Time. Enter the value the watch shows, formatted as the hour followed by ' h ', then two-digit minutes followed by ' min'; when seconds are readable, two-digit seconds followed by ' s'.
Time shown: 1 h 45 min
